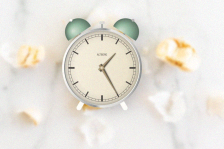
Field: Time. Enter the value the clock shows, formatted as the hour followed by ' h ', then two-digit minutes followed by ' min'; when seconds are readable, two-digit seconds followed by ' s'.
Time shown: 1 h 25 min
